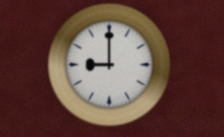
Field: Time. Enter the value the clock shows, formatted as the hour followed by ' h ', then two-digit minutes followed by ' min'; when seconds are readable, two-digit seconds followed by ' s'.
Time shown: 9 h 00 min
